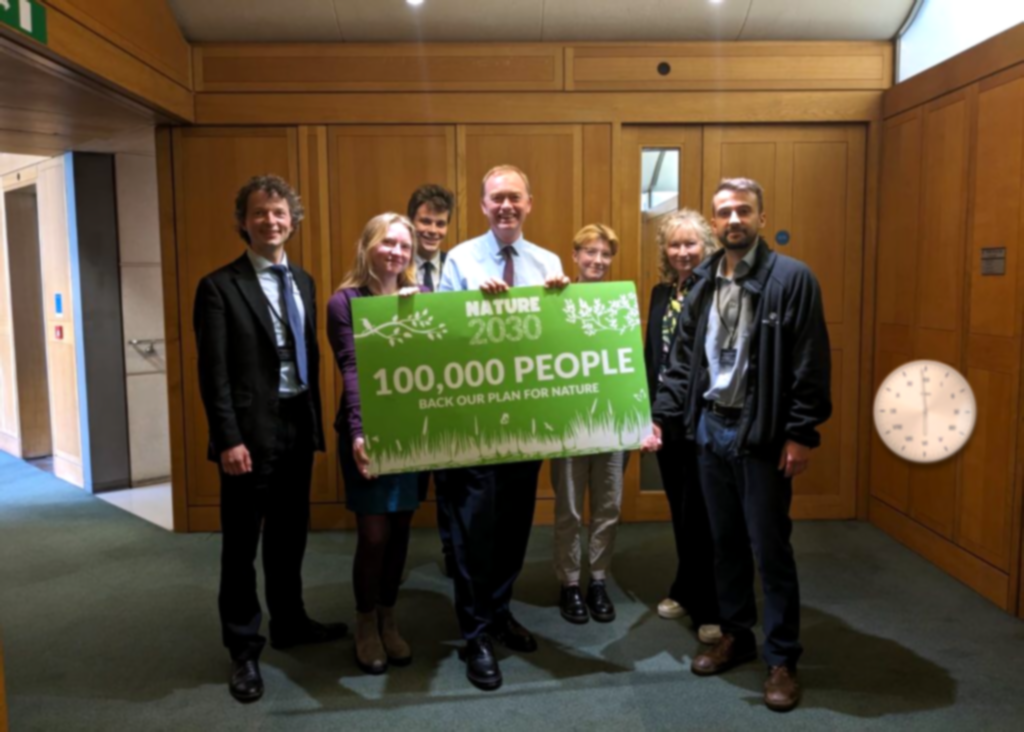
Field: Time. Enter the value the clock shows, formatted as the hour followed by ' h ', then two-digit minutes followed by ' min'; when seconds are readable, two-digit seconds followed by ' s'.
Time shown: 5 h 59 min
